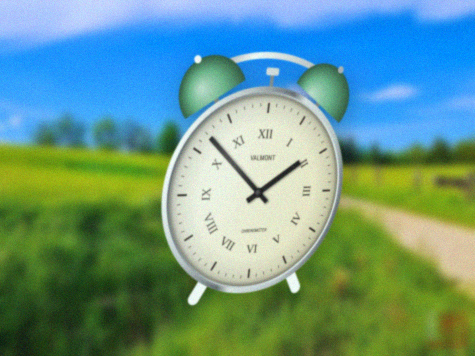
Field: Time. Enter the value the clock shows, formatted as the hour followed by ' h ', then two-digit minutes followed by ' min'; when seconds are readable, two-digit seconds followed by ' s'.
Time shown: 1 h 52 min
